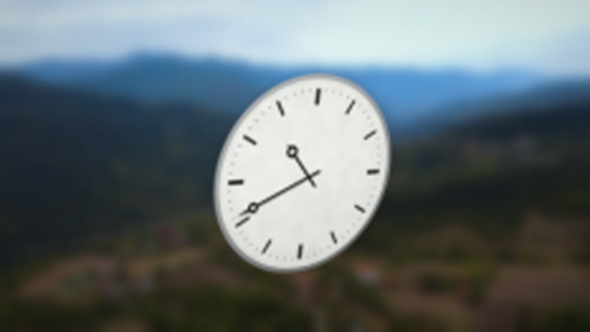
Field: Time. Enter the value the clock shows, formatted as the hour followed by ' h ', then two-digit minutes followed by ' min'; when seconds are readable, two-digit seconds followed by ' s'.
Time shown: 10 h 41 min
